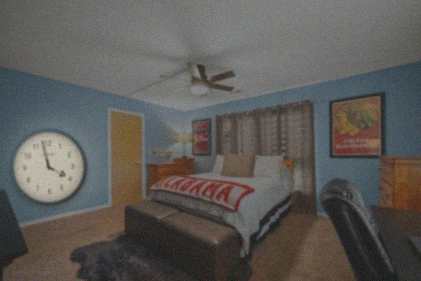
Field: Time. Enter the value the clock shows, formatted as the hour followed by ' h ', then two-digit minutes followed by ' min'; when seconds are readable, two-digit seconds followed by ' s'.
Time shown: 3 h 58 min
